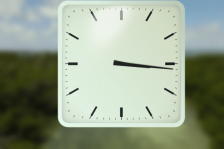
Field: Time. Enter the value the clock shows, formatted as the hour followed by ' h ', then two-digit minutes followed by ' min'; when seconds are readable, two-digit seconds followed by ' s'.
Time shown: 3 h 16 min
